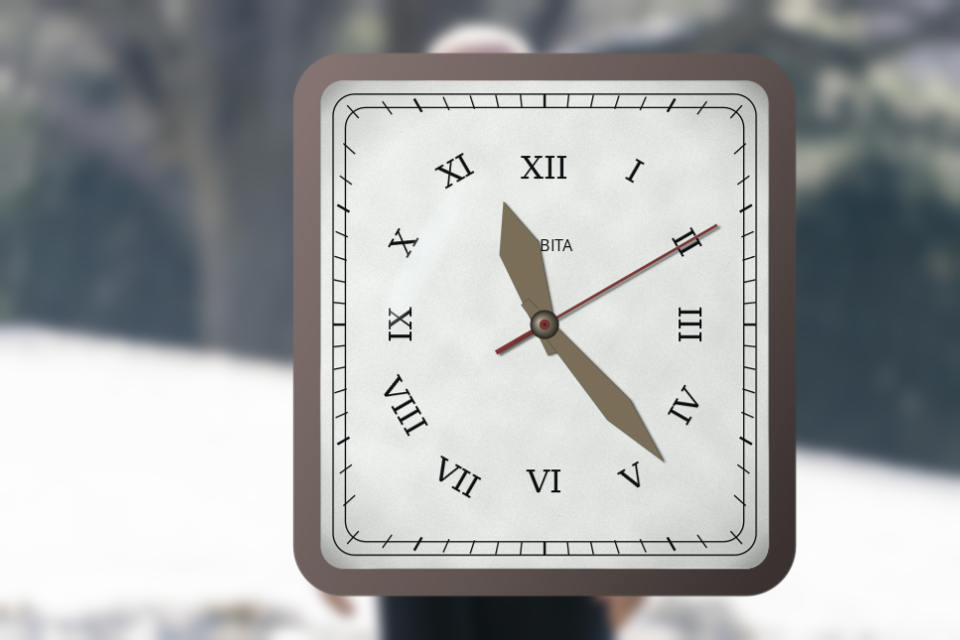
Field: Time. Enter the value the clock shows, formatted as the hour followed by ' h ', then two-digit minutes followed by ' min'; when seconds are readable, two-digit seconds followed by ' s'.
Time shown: 11 h 23 min 10 s
